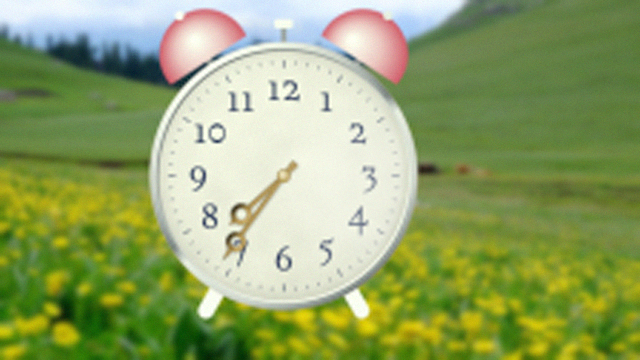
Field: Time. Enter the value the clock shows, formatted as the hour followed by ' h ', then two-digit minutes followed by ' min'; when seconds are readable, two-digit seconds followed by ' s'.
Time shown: 7 h 36 min
